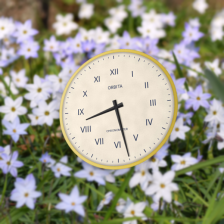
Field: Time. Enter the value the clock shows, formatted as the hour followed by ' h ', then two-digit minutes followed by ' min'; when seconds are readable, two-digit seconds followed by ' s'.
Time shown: 8 h 28 min
